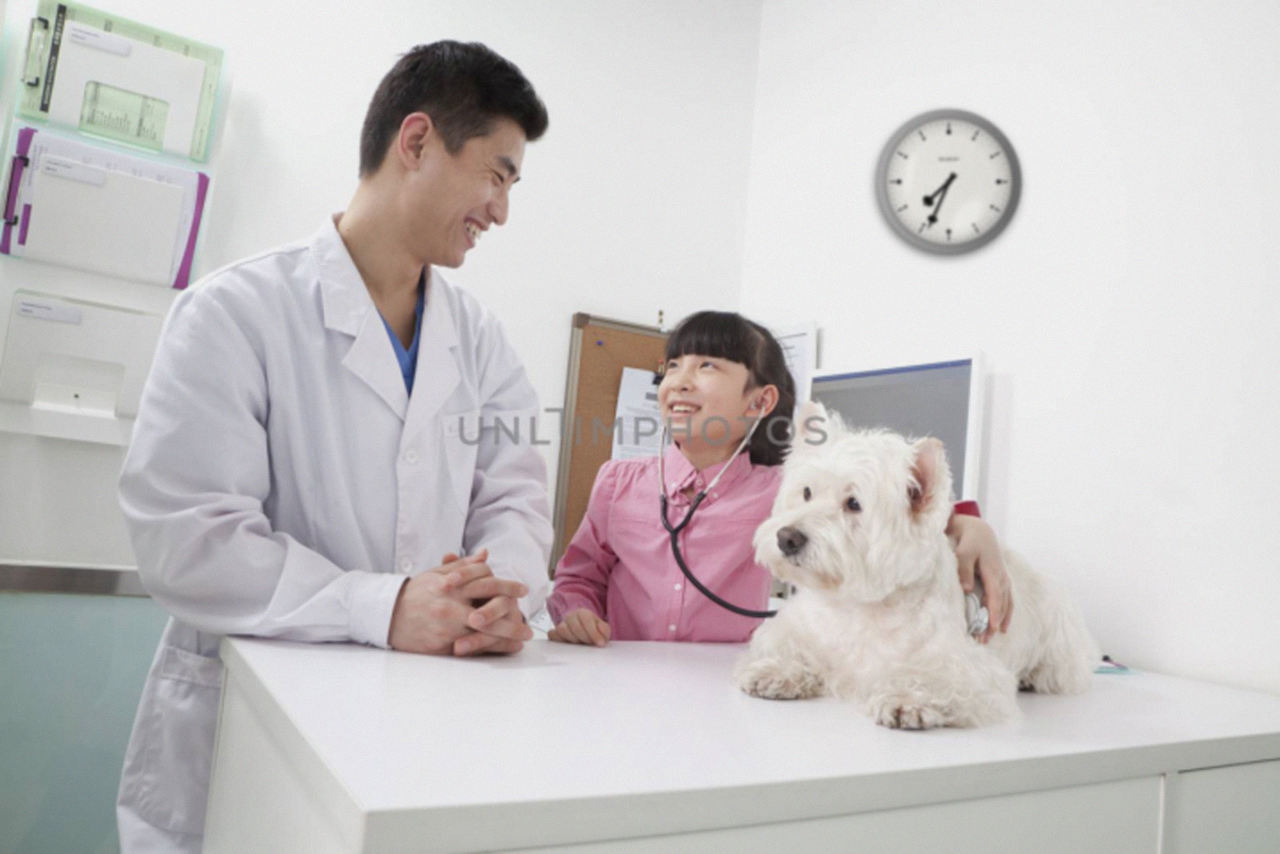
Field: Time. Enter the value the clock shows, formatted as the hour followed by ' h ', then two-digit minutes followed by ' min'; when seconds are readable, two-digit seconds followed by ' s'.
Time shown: 7 h 34 min
